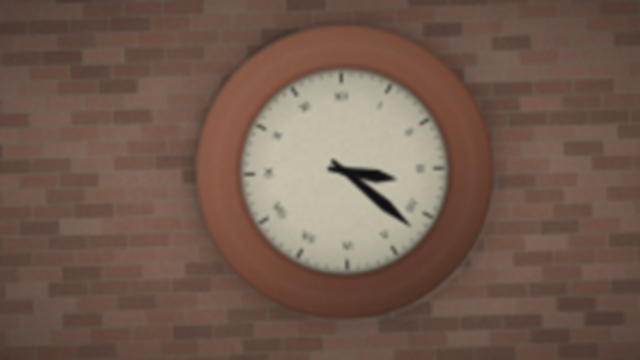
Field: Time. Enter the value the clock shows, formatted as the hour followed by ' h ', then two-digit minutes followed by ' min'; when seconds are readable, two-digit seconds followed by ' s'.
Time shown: 3 h 22 min
